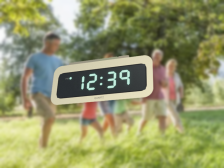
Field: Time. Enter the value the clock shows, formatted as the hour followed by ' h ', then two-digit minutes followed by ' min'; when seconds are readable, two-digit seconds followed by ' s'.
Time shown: 12 h 39 min
